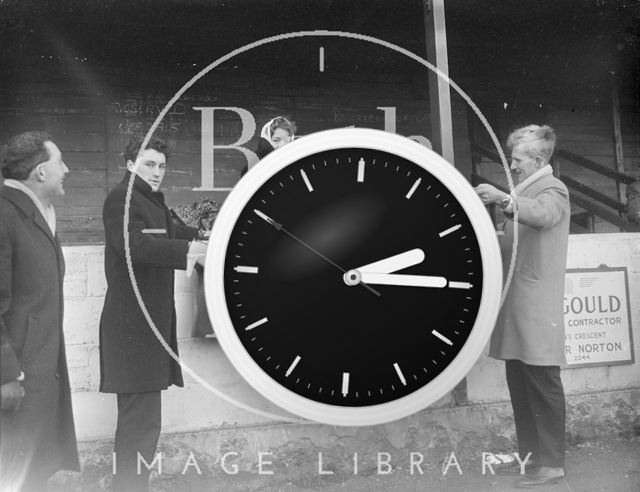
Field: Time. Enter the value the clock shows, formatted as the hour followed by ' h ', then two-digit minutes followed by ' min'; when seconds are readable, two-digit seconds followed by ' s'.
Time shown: 2 h 14 min 50 s
